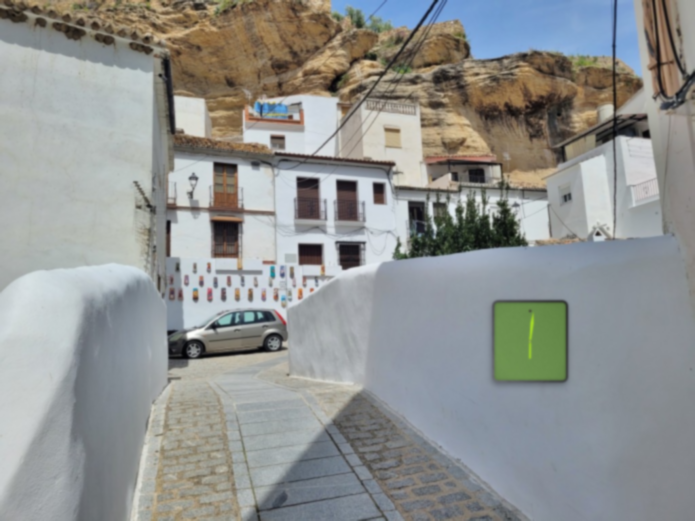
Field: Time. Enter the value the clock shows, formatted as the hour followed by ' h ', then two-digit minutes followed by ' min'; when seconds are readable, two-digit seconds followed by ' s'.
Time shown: 6 h 01 min
